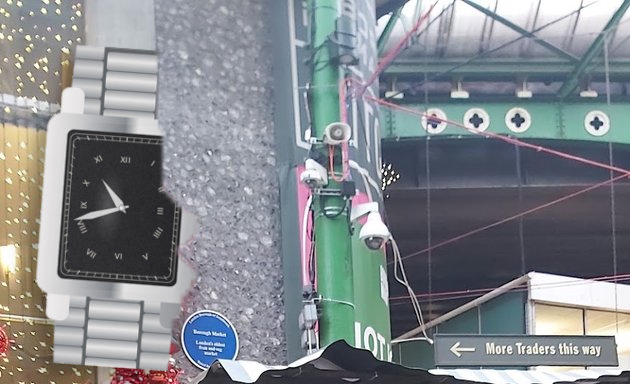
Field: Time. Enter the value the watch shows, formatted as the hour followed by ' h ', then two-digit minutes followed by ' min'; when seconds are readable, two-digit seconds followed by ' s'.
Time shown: 10 h 42 min
